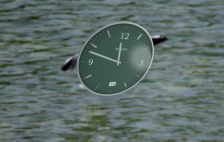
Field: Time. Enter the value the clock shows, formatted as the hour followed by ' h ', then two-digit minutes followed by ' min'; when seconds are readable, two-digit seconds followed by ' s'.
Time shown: 11 h 48 min
